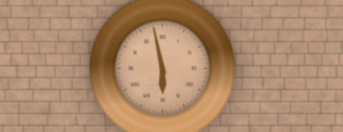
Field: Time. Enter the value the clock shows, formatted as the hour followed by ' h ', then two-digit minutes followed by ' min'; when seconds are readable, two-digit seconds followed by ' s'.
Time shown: 5 h 58 min
